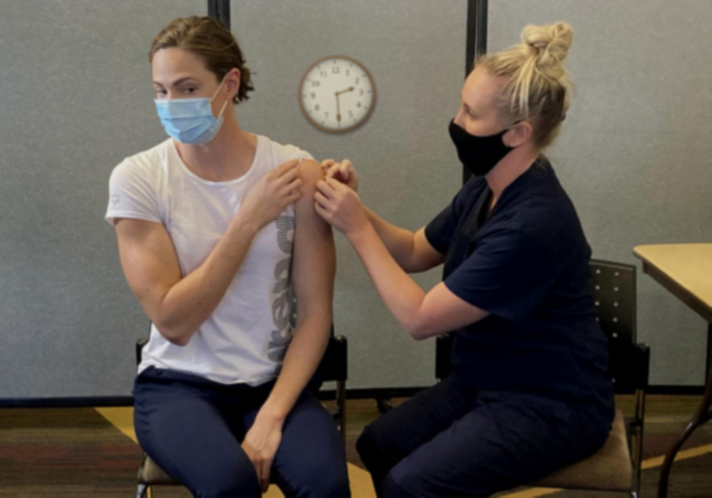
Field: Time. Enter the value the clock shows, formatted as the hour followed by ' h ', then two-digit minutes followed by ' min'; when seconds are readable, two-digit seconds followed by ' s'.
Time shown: 2 h 30 min
